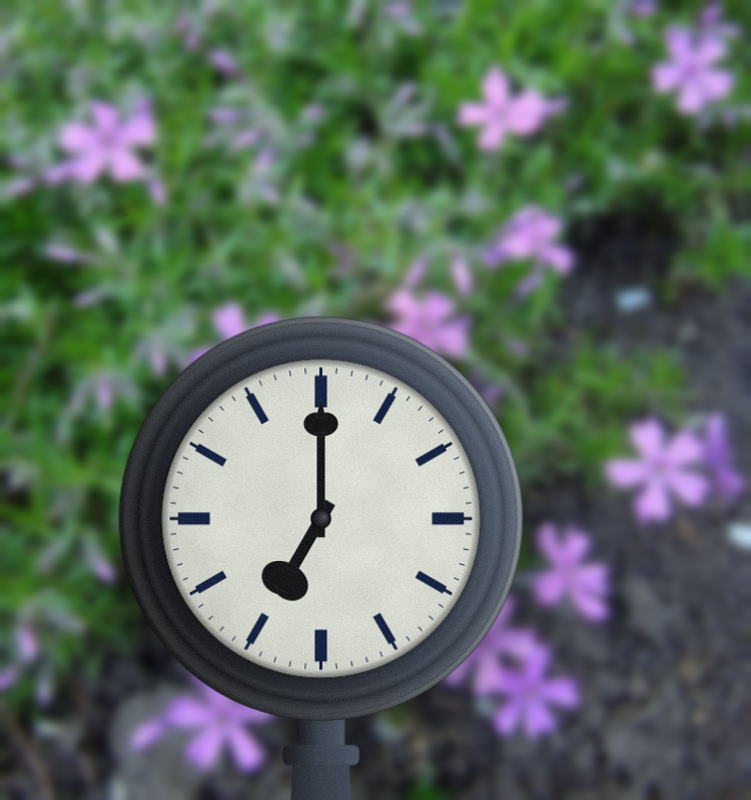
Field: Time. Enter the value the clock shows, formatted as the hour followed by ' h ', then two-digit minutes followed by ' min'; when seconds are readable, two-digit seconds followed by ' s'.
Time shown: 7 h 00 min
